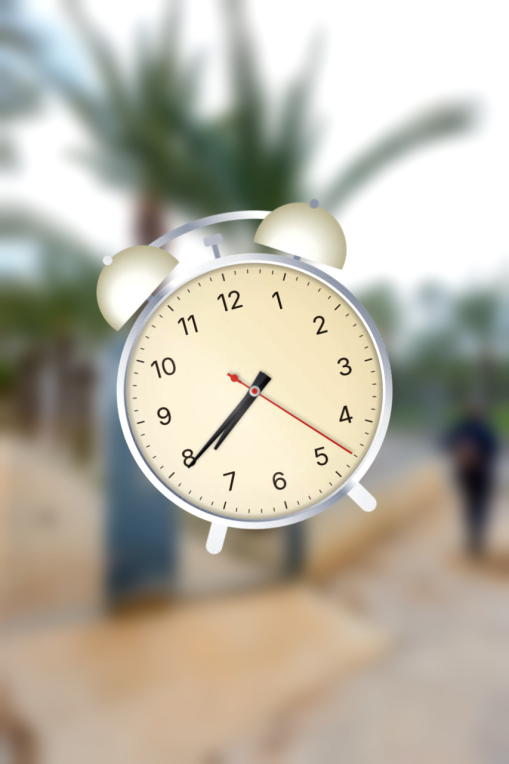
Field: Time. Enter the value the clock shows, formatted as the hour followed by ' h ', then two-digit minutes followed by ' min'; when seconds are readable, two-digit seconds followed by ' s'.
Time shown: 7 h 39 min 23 s
